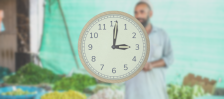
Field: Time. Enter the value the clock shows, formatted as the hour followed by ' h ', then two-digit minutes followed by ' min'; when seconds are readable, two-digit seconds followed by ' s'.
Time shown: 3 h 01 min
